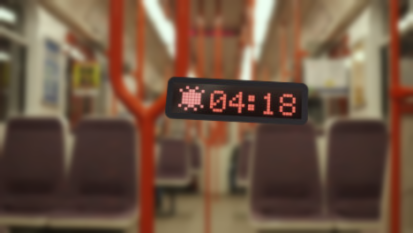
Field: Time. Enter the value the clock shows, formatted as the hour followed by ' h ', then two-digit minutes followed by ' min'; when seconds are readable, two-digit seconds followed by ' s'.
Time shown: 4 h 18 min
